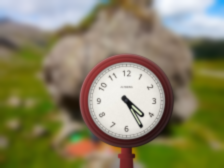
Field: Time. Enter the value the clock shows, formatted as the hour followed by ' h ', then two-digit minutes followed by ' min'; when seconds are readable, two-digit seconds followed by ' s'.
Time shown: 4 h 25 min
